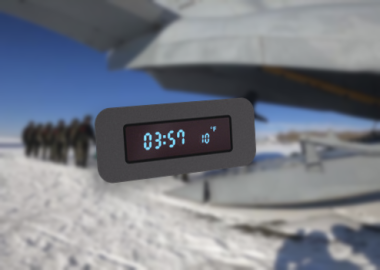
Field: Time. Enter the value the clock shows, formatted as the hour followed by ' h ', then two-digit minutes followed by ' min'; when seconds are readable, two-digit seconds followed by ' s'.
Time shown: 3 h 57 min
